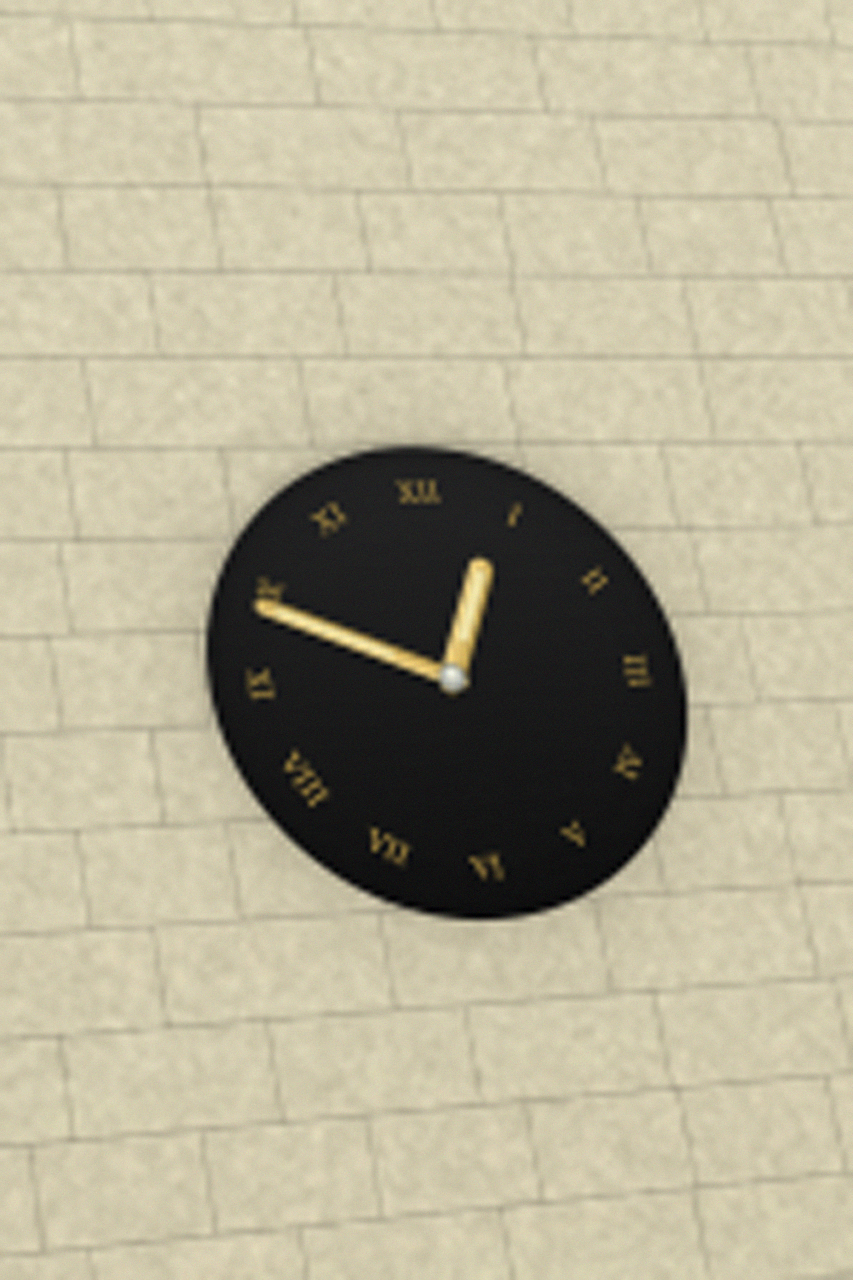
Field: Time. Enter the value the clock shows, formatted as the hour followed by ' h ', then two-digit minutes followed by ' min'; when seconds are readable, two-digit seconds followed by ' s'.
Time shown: 12 h 49 min
